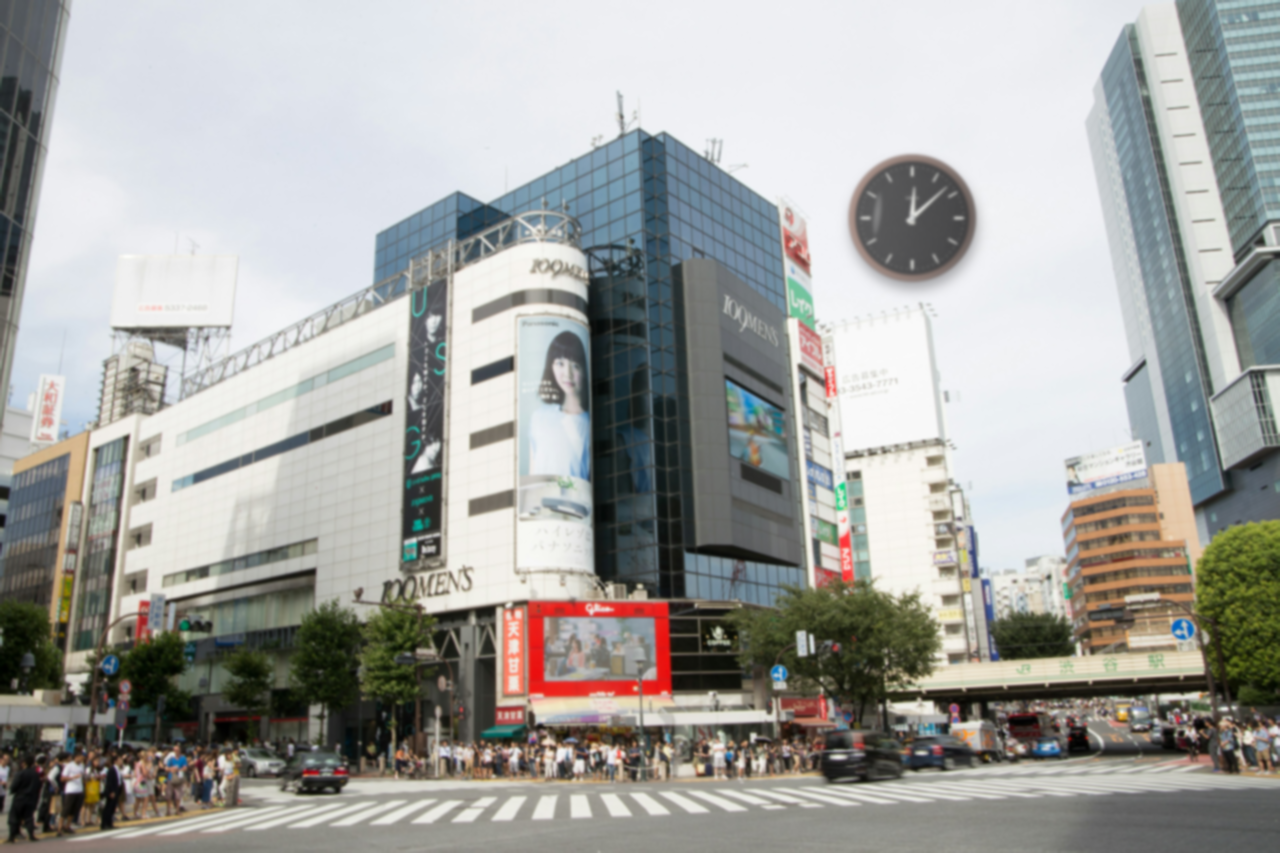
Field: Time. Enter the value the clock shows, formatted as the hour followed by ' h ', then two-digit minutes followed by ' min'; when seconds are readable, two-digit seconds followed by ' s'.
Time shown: 12 h 08 min
